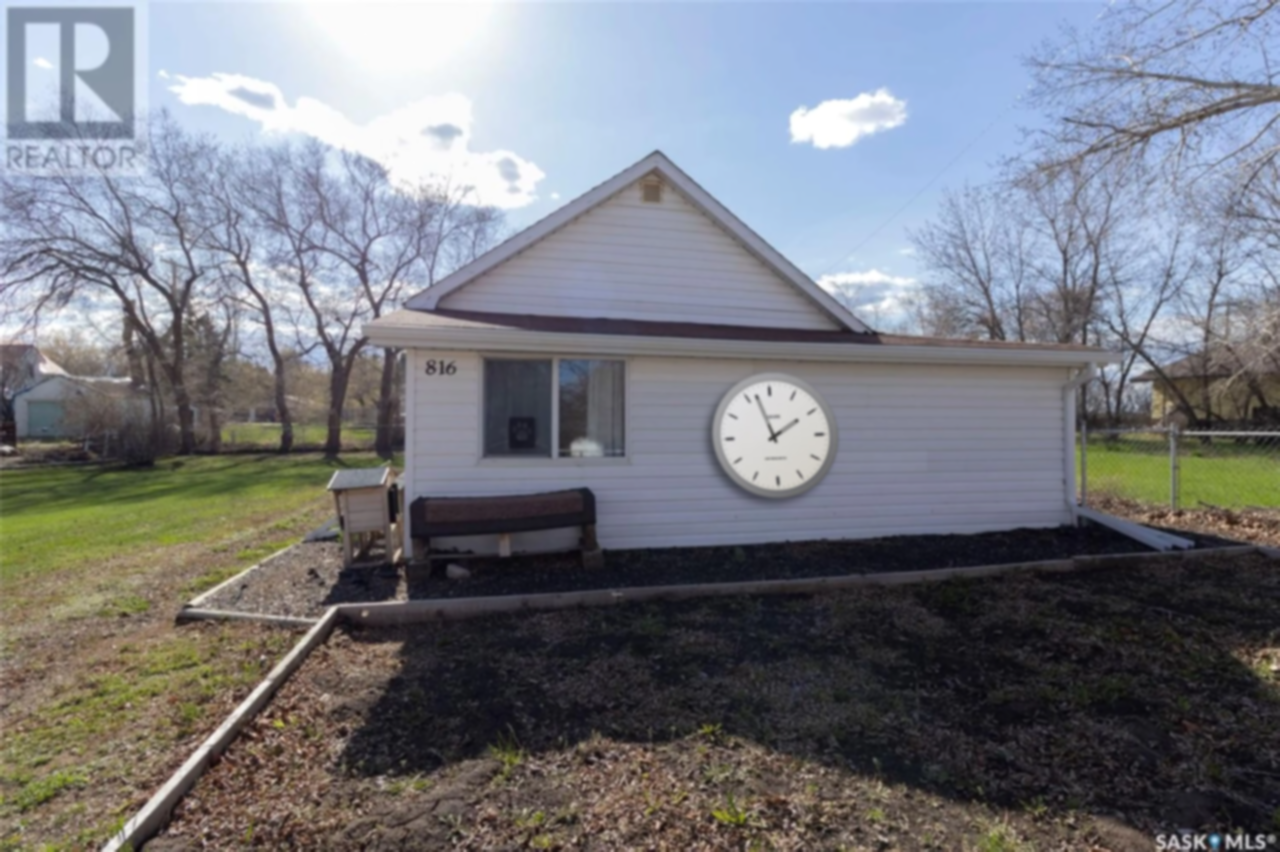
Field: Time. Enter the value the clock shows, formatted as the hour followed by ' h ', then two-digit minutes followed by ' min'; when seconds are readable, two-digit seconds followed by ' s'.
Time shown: 1 h 57 min
